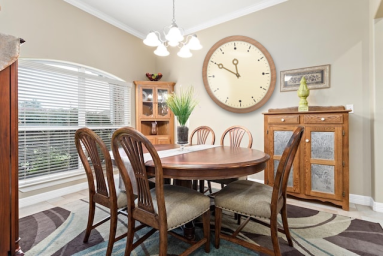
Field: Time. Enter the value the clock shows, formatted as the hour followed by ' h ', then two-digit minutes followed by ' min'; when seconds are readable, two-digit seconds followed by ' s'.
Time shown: 11 h 50 min
